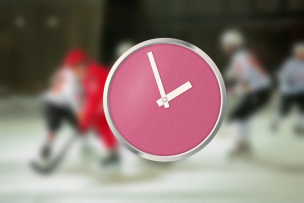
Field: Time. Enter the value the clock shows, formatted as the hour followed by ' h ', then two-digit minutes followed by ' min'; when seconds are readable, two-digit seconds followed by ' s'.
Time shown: 1 h 57 min
